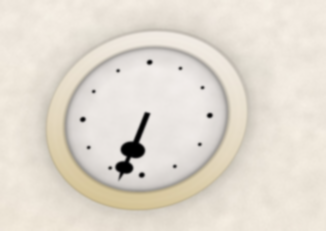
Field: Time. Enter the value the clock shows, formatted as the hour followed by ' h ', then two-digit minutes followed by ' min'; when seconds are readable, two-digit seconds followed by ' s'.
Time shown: 6 h 33 min
